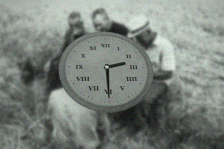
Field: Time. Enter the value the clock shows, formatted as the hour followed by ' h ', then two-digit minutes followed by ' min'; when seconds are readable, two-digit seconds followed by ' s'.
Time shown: 2 h 30 min
